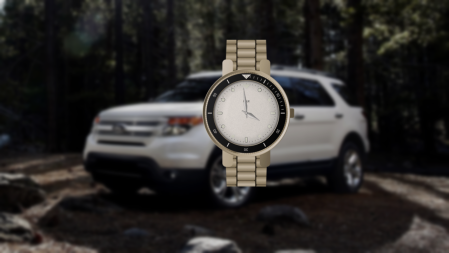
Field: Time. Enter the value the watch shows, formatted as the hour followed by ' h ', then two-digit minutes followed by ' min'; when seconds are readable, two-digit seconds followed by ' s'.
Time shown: 3 h 59 min
